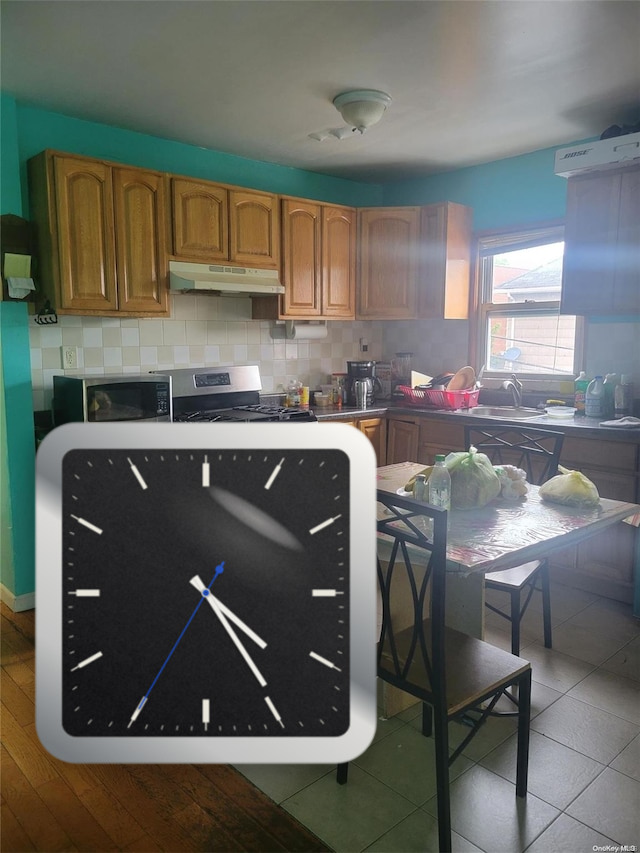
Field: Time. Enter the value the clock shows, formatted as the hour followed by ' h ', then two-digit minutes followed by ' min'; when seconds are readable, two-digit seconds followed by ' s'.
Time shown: 4 h 24 min 35 s
